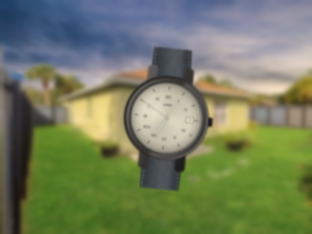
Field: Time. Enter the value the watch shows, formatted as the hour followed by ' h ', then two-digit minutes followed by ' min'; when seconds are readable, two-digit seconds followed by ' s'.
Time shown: 6 h 50 min
